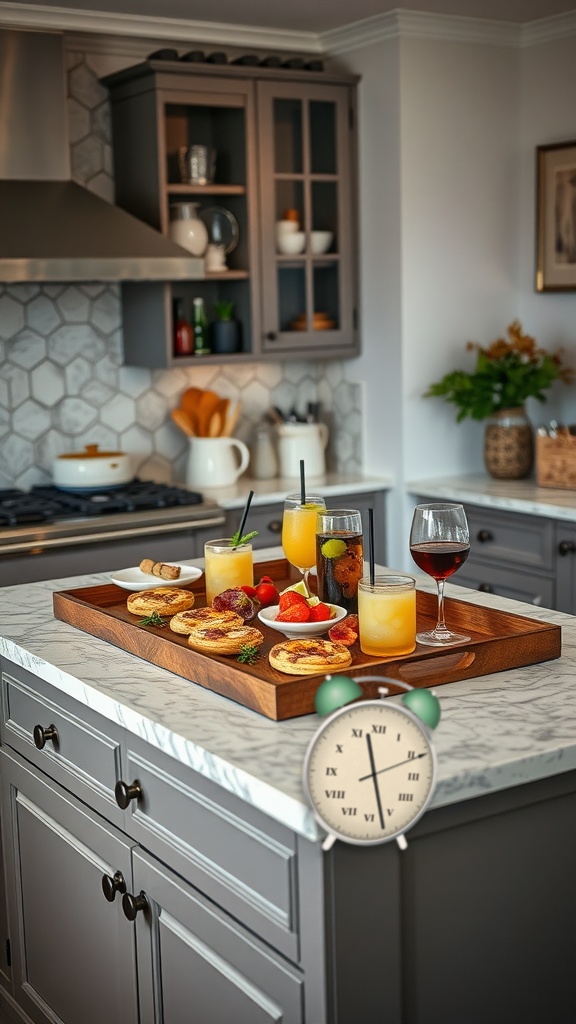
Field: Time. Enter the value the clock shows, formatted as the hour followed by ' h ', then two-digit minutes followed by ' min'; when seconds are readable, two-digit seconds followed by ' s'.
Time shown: 11 h 27 min 11 s
